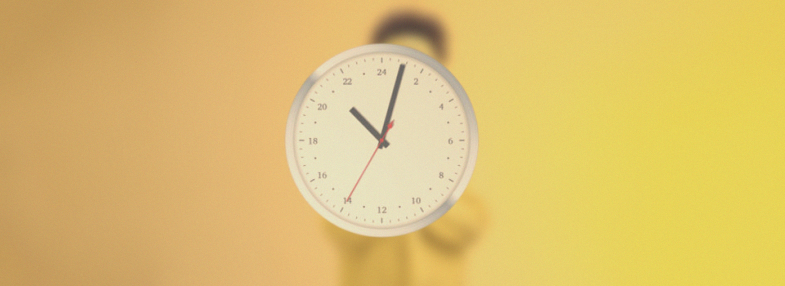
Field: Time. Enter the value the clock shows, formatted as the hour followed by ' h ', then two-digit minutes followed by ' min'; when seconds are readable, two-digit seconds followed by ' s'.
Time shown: 21 h 02 min 35 s
